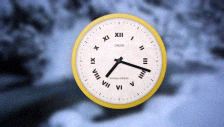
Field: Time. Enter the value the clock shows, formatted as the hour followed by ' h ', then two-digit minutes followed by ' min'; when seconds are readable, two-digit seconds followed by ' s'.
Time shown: 7 h 18 min
